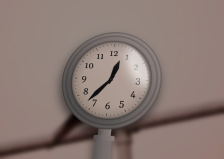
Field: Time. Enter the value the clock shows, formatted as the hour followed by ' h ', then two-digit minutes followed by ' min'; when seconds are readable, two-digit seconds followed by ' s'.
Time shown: 12 h 37 min
